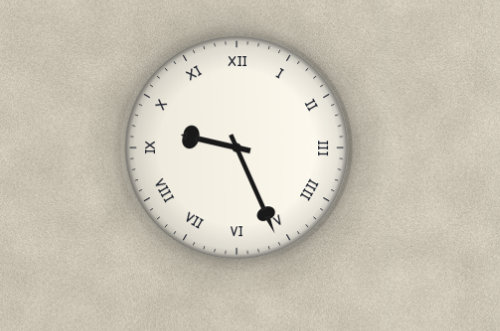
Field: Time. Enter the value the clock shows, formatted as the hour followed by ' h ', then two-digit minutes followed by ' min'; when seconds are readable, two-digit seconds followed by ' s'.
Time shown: 9 h 26 min
